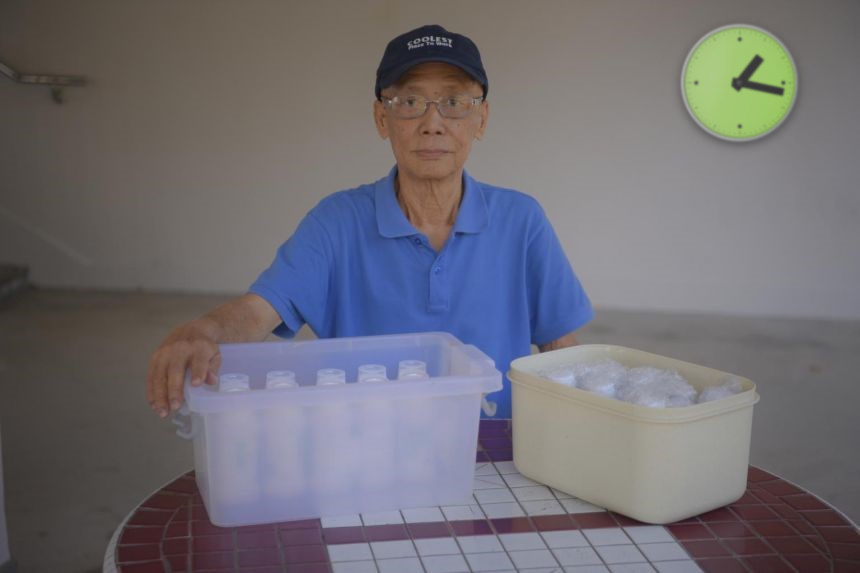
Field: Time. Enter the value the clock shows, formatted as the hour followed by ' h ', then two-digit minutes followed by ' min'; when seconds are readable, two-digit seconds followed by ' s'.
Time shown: 1 h 17 min
